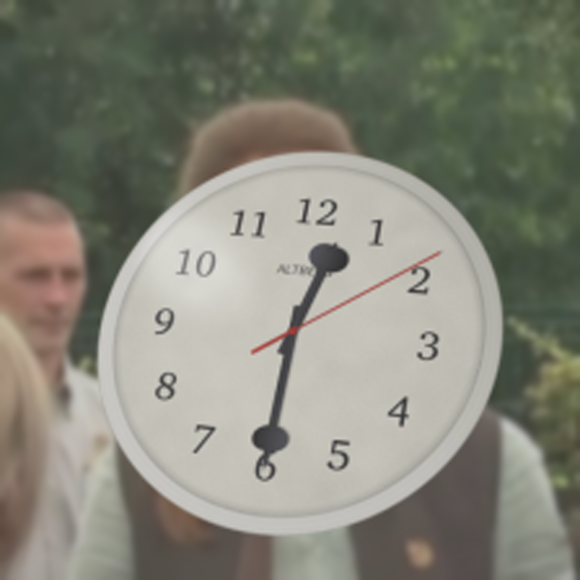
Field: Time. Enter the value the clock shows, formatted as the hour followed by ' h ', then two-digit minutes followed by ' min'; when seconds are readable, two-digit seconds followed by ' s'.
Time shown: 12 h 30 min 09 s
